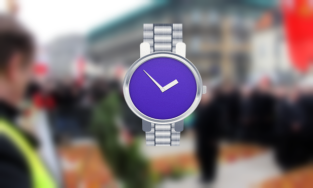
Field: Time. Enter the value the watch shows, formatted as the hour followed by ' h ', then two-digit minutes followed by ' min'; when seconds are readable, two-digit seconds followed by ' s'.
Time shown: 1 h 53 min
